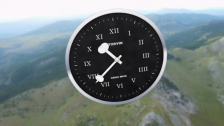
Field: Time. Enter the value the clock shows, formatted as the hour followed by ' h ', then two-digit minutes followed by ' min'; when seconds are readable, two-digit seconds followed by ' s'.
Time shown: 10 h 38 min
